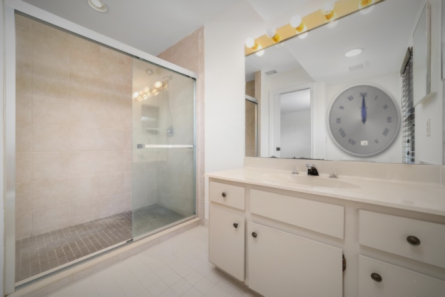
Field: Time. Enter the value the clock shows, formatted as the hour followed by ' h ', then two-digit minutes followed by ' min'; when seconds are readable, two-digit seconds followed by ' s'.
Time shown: 12 h 00 min
